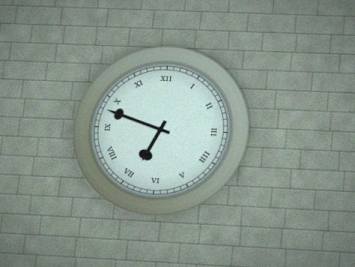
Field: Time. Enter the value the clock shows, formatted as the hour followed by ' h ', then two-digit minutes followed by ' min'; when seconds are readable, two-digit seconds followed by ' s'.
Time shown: 6 h 48 min
